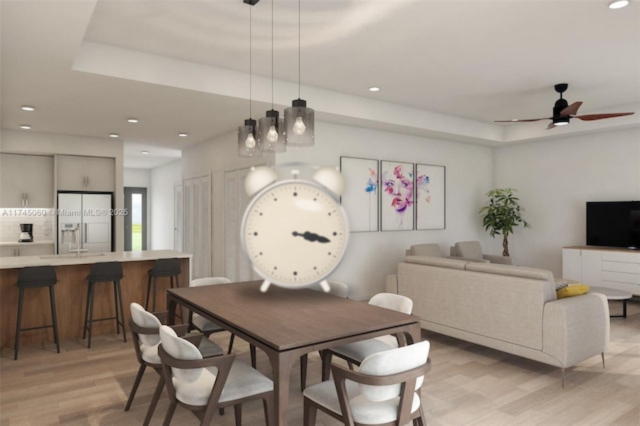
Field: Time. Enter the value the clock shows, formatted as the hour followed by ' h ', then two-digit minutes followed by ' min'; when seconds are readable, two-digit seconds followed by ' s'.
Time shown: 3 h 17 min
